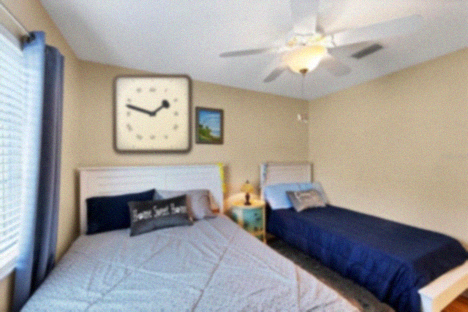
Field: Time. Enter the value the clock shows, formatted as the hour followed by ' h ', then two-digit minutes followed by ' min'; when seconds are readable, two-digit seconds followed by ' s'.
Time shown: 1 h 48 min
